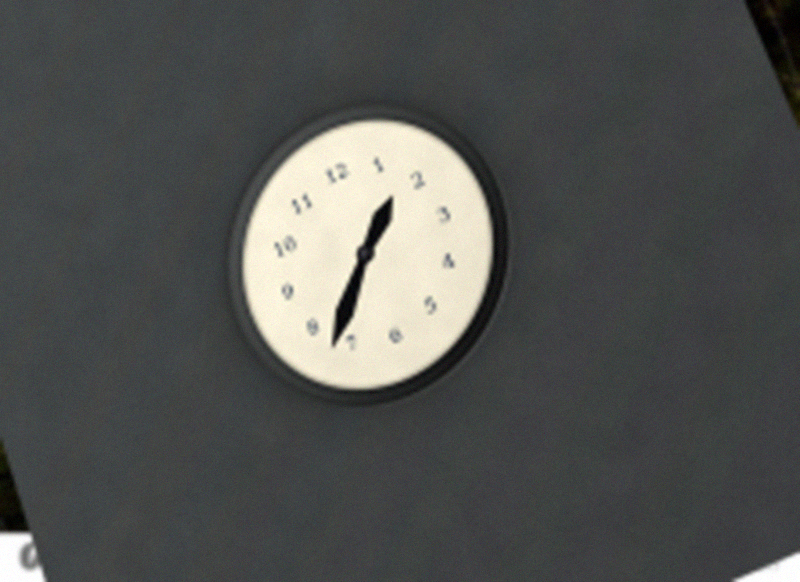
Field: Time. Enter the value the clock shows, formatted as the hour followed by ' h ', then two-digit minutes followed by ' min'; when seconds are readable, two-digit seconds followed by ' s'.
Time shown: 1 h 37 min
